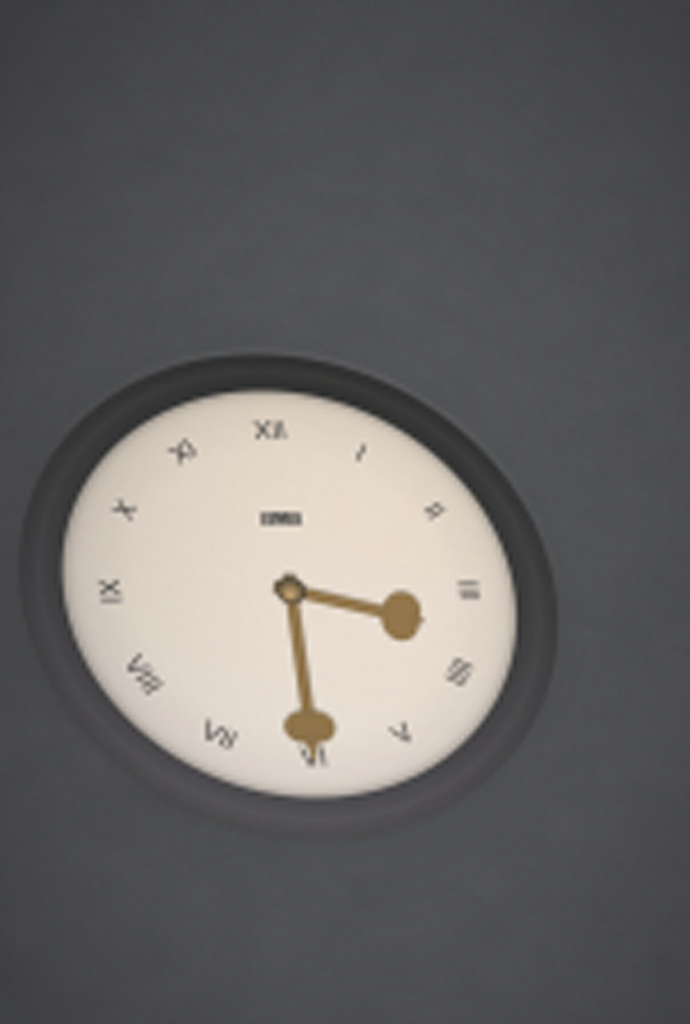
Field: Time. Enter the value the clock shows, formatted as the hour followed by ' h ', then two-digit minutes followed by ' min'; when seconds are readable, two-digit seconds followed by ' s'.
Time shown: 3 h 30 min
